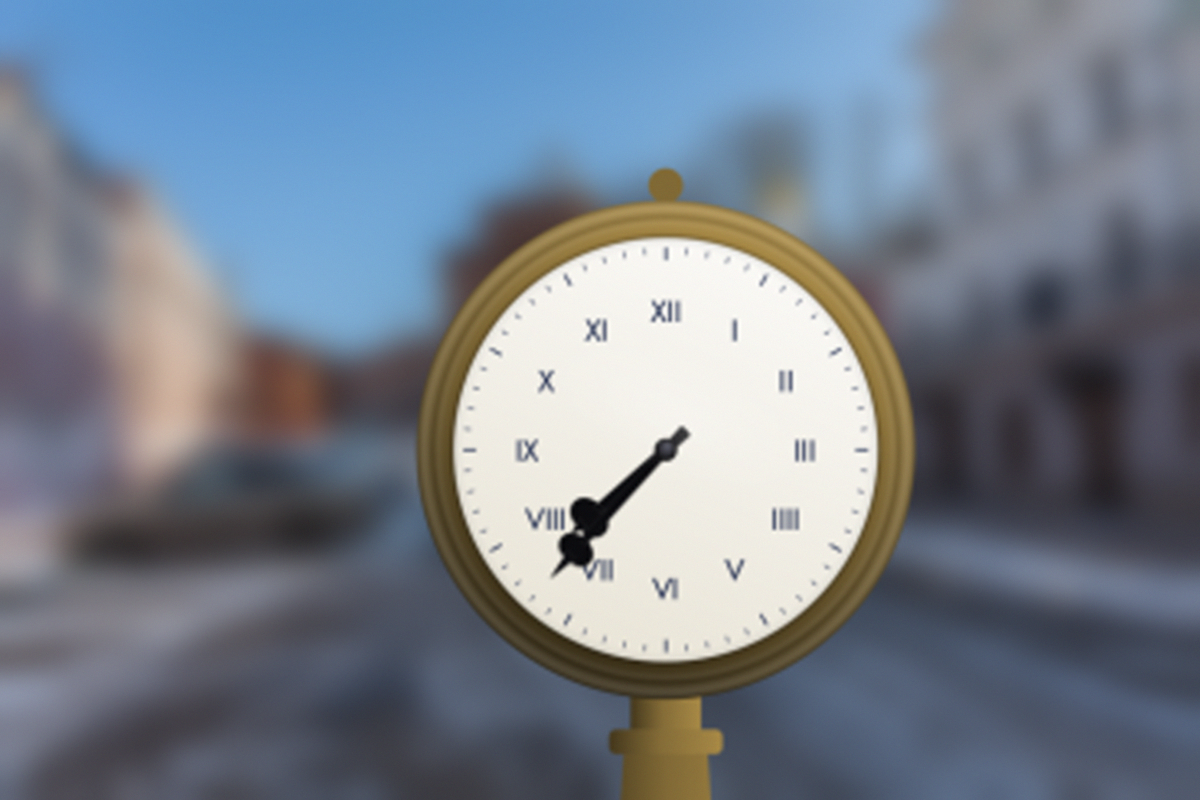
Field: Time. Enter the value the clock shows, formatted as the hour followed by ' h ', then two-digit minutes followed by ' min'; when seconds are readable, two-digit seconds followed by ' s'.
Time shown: 7 h 37 min
